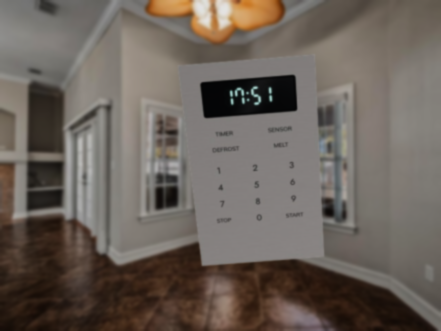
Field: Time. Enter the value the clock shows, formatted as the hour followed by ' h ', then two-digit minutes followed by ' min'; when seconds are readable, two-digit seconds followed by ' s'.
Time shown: 17 h 51 min
